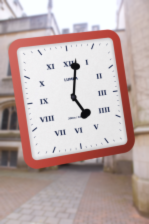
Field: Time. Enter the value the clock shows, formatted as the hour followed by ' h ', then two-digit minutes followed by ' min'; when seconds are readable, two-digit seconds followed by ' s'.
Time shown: 5 h 02 min
